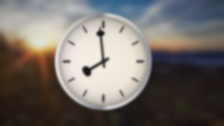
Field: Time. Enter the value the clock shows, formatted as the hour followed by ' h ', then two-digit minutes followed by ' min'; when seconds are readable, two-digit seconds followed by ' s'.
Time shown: 7 h 59 min
